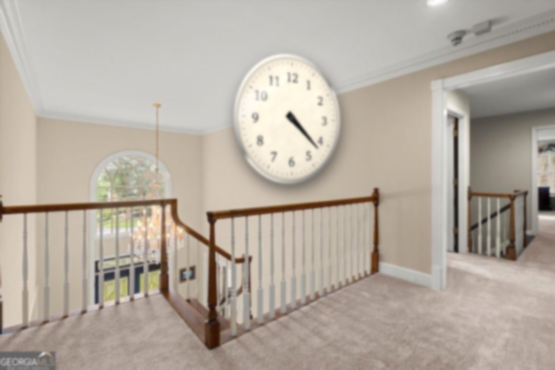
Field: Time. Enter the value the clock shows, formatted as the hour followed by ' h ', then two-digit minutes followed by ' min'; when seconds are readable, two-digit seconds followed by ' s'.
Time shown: 4 h 22 min
